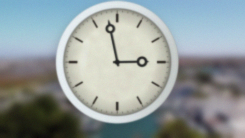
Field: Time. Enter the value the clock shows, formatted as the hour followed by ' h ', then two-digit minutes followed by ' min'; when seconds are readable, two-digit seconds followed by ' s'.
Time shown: 2 h 58 min
